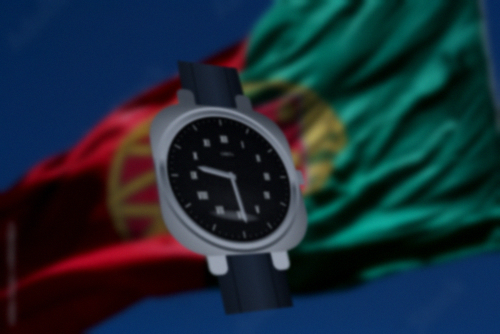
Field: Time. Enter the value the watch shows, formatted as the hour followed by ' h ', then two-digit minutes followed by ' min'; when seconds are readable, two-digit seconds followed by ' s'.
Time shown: 9 h 29 min
